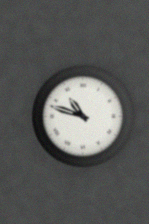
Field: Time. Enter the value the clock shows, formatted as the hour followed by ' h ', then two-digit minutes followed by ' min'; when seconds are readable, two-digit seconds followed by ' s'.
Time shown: 10 h 48 min
